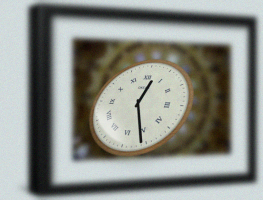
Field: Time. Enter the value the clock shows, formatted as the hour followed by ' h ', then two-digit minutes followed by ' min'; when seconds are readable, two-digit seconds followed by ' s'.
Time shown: 12 h 26 min
